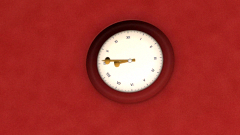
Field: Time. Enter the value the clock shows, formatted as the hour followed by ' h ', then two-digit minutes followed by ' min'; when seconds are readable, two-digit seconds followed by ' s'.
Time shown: 8 h 46 min
